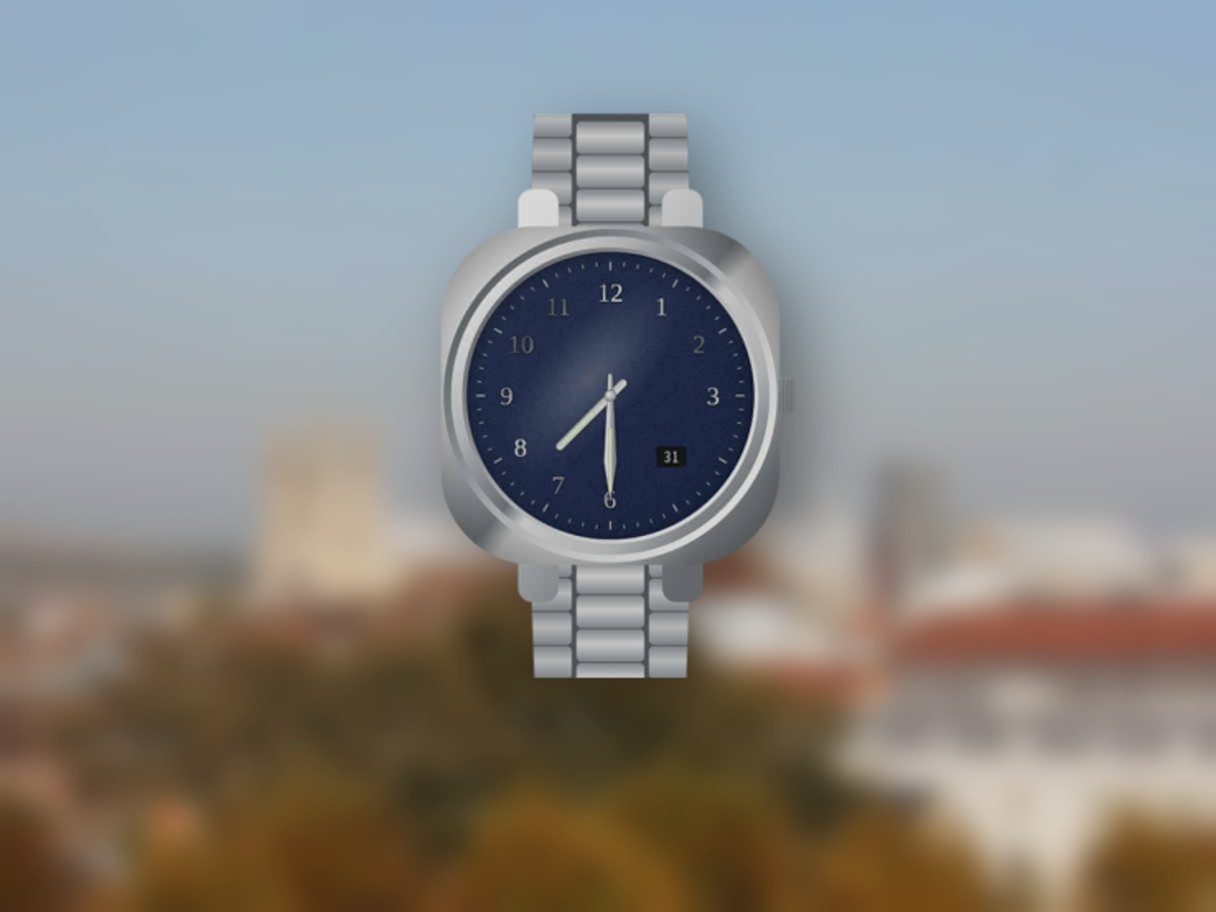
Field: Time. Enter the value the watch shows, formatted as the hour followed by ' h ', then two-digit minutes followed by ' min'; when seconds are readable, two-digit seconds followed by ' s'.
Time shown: 7 h 30 min
